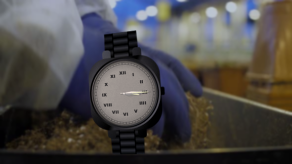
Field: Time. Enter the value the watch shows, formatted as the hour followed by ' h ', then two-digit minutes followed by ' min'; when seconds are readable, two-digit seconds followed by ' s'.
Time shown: 3 h 15 min
